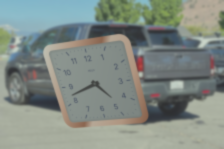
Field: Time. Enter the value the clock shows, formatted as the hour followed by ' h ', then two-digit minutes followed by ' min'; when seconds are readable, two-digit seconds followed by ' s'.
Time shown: 4 h 42 min
